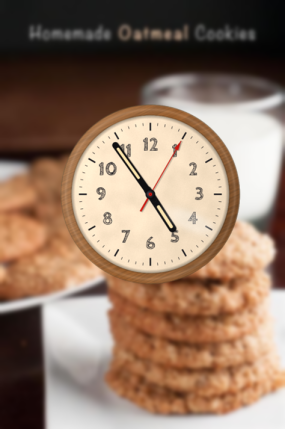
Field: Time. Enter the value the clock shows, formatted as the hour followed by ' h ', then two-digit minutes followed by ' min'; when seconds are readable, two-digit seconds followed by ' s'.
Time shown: 4 h 54 min 05 s
